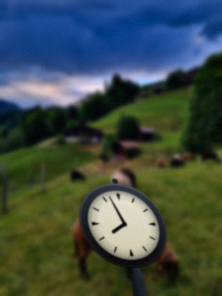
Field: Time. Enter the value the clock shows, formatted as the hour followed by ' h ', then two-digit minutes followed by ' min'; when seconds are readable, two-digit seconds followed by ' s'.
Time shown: 7 h 57 min
